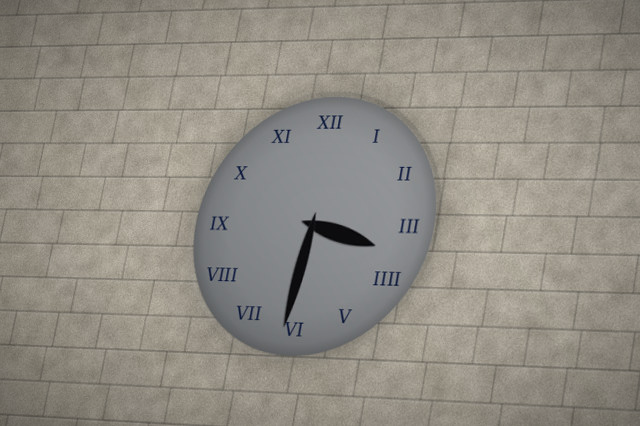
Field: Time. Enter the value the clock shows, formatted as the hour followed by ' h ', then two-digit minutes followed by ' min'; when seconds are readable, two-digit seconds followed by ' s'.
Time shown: 3 h 31 min
